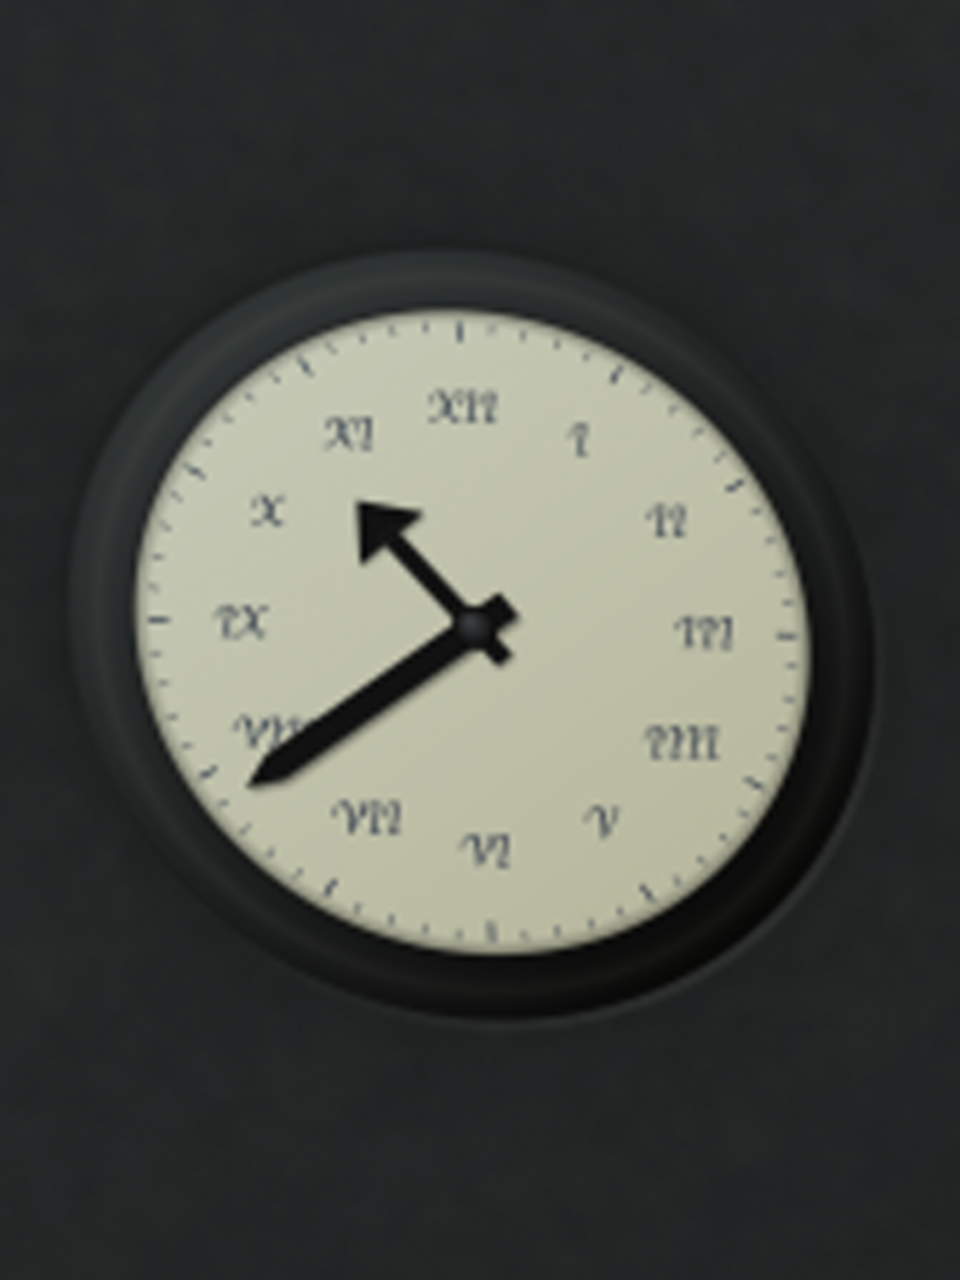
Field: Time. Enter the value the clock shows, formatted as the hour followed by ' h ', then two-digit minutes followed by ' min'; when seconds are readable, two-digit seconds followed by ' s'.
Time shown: 10 h 39 min
